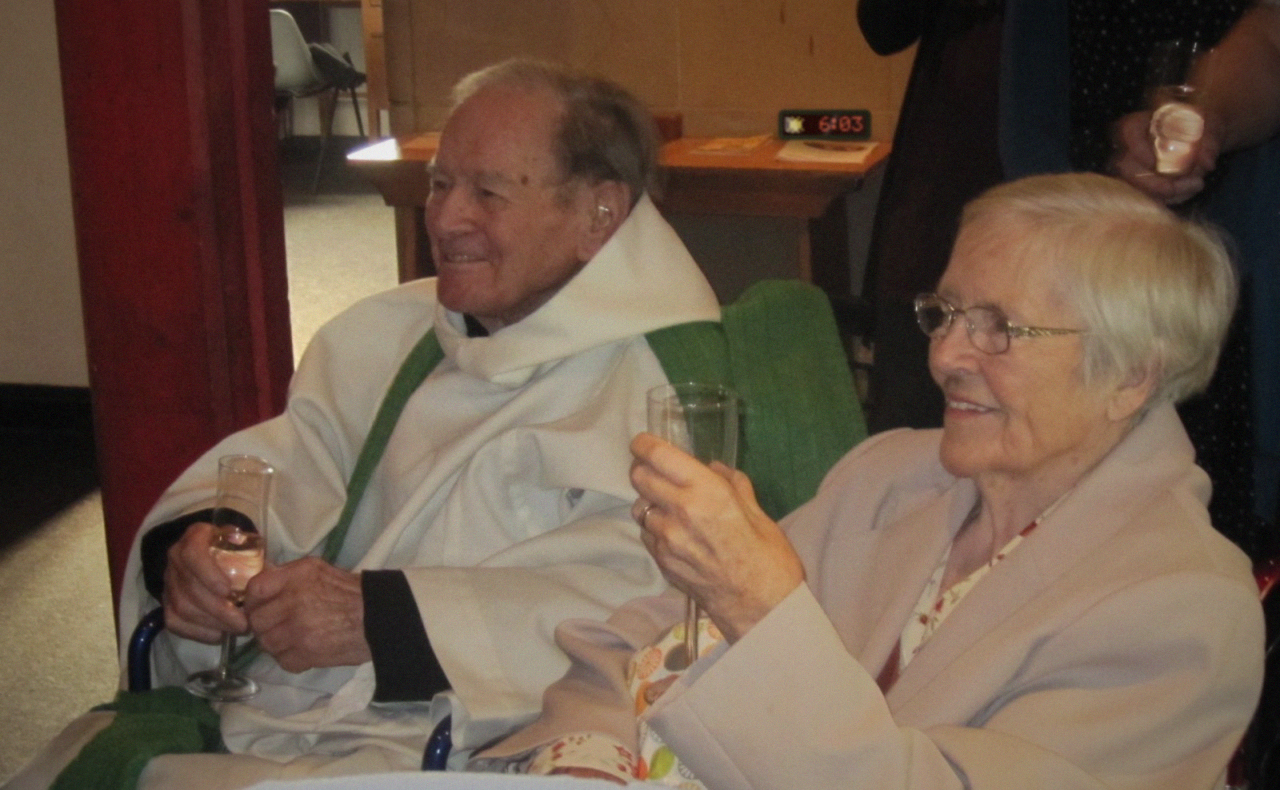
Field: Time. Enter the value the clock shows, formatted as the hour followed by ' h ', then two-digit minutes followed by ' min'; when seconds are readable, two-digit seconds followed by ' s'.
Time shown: 6 h 03 min
